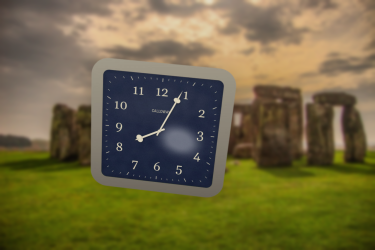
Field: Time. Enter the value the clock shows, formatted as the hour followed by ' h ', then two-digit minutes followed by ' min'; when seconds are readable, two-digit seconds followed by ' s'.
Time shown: 8 h 04 min
